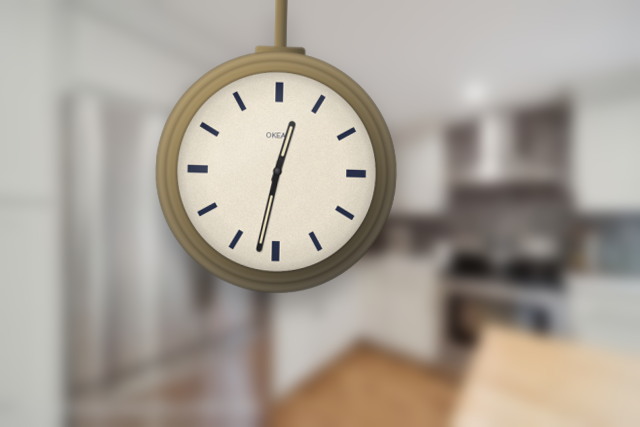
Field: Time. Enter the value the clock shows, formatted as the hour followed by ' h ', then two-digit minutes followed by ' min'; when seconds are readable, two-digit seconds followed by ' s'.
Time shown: 12 h 32 min
